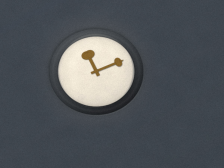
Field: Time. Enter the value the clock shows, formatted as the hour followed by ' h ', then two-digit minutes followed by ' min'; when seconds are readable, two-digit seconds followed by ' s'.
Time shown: 11 h 11 min
